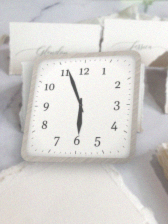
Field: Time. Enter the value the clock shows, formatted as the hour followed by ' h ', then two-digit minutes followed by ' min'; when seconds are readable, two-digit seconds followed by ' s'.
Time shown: 5 h 56 min
